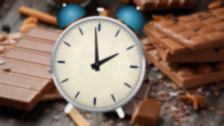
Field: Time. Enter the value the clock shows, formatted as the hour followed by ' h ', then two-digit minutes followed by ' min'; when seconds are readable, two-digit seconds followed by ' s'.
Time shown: 1 h 59 min
